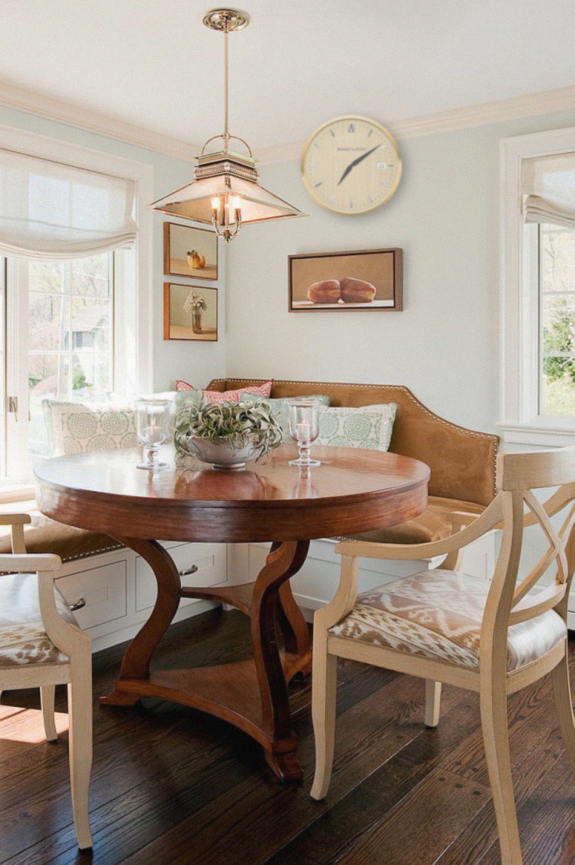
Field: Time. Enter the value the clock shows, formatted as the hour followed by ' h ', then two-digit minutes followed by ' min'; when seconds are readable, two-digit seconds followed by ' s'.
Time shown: 7 h 09 min
